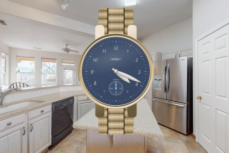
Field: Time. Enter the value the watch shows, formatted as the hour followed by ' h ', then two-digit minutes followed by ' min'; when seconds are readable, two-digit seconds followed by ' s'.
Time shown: 4 h 19 min
